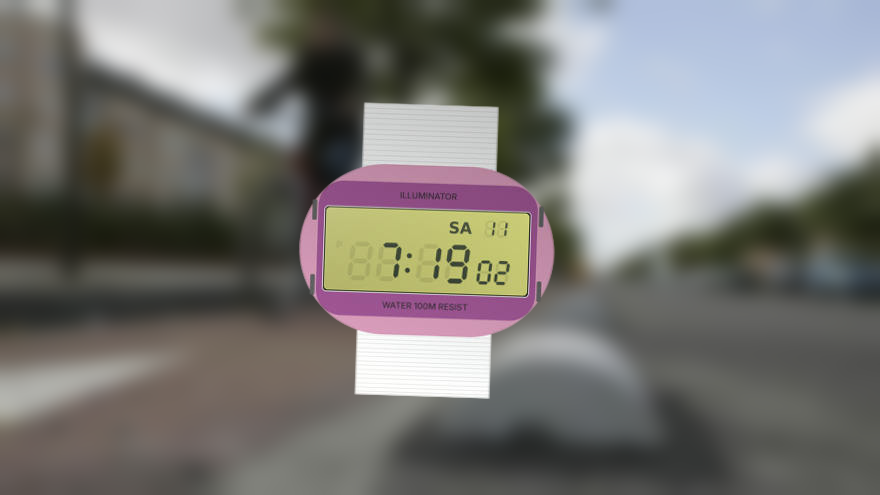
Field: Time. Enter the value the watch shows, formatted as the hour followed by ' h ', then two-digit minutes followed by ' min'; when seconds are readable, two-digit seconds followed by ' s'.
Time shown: 7 h 19 min 02 s
